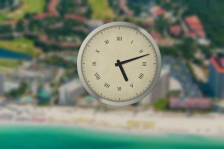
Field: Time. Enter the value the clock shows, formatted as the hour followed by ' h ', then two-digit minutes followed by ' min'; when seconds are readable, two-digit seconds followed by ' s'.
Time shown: 5 h 12 min
